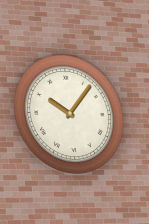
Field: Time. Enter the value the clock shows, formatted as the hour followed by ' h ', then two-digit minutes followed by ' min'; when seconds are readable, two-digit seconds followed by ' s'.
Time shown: 10 h 07 min
